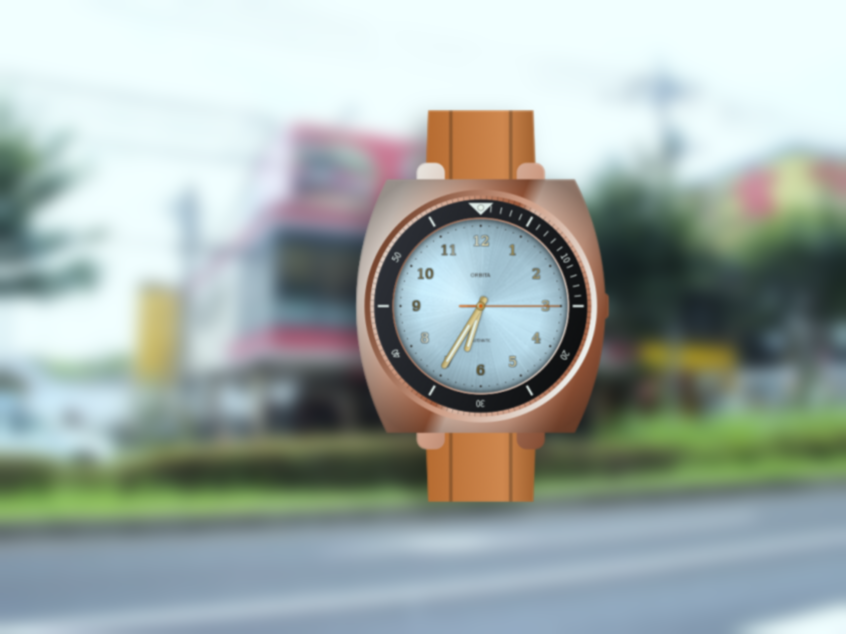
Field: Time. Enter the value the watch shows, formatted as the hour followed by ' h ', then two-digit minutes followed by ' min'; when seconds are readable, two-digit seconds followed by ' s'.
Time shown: 6 h 35 min 15 s
